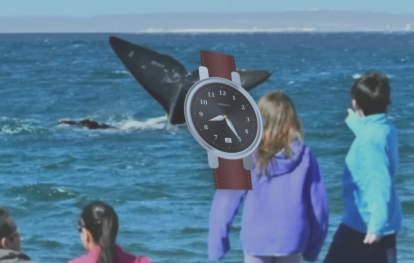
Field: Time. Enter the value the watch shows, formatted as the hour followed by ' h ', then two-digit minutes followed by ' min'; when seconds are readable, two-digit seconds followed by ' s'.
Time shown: 8 h 25 min
